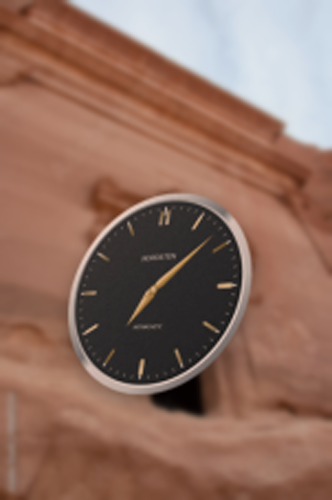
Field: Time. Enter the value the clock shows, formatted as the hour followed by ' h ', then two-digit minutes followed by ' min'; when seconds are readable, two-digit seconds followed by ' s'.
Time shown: 7 h 08 min
